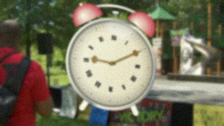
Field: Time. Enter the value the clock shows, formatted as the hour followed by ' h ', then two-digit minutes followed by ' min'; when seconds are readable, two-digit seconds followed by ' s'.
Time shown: 9 h 10 min
